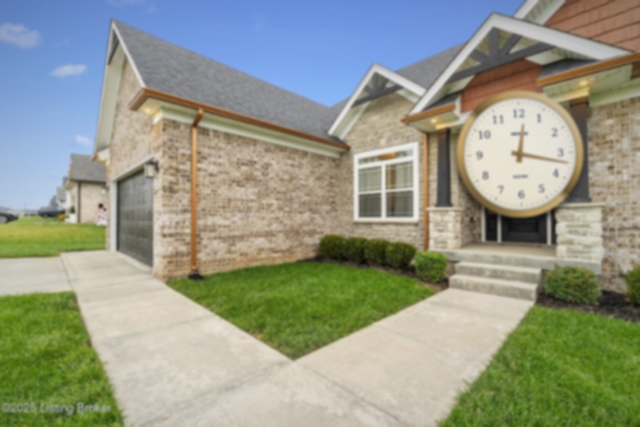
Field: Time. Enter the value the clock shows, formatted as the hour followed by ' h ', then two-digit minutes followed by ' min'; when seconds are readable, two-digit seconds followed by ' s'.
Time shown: 12 h 17 min
